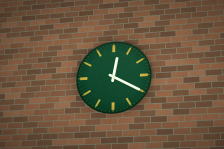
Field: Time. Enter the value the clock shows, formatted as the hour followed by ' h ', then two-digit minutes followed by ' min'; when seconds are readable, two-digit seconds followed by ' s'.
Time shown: 12 h 20 min
